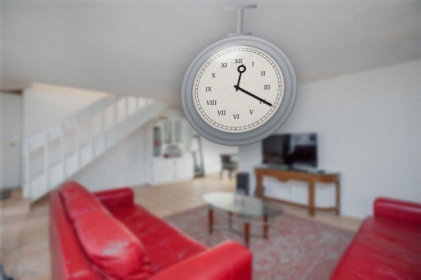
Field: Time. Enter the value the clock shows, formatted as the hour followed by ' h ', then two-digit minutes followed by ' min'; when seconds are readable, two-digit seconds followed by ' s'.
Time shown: 12 h 20 min
